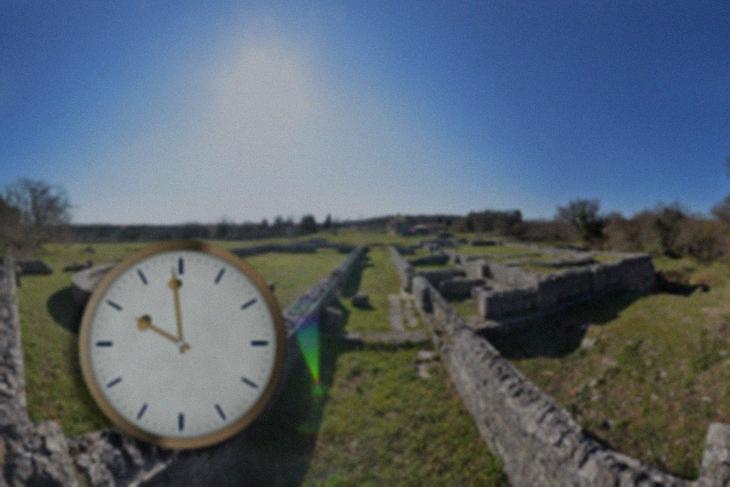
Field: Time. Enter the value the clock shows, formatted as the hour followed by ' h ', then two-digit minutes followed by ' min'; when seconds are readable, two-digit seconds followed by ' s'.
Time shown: 9 h 59 min
